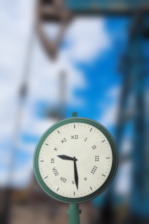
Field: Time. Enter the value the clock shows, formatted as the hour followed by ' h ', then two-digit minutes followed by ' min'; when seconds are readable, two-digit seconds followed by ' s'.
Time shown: 9 h 29 min
